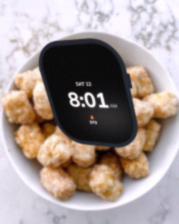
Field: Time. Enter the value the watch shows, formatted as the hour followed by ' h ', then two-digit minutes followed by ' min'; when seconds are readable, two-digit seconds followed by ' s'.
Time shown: 8 h 01 min
